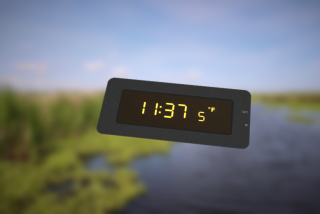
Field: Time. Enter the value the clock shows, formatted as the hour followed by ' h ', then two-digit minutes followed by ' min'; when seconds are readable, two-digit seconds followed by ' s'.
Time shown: 11 h 37 min
